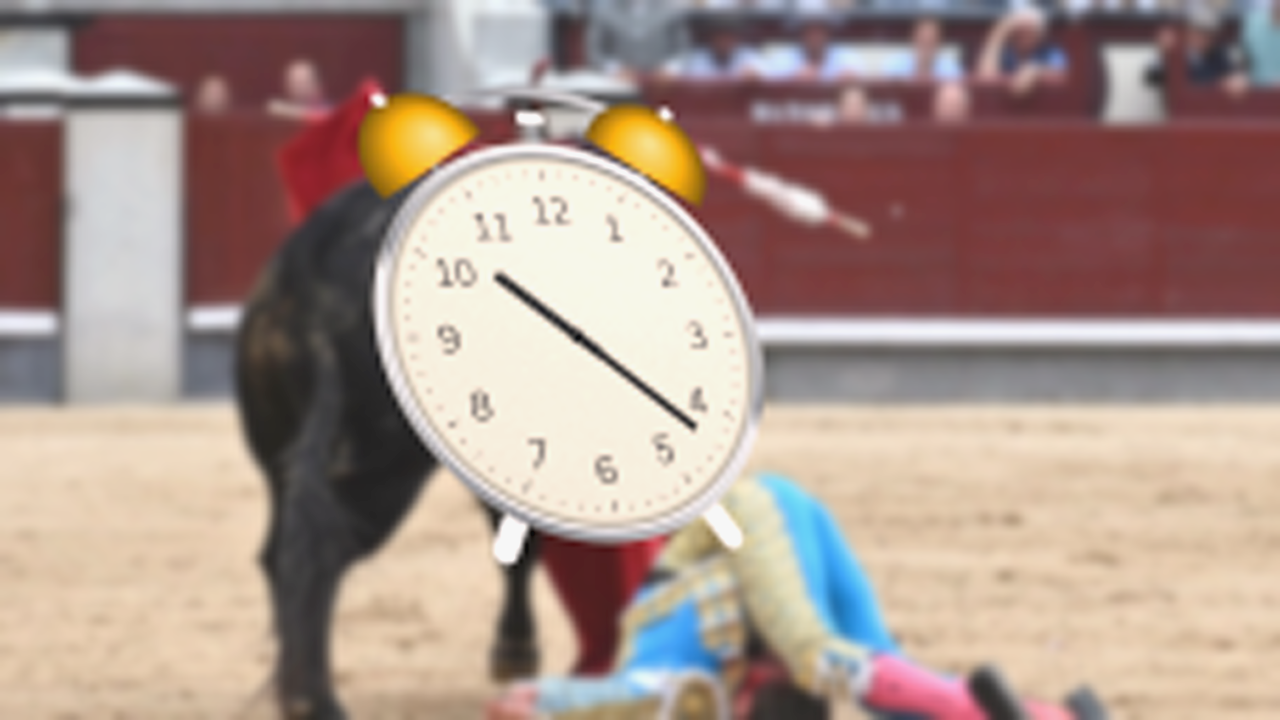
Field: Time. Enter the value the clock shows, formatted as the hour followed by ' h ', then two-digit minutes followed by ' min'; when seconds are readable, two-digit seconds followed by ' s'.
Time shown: 10 h 22 min
